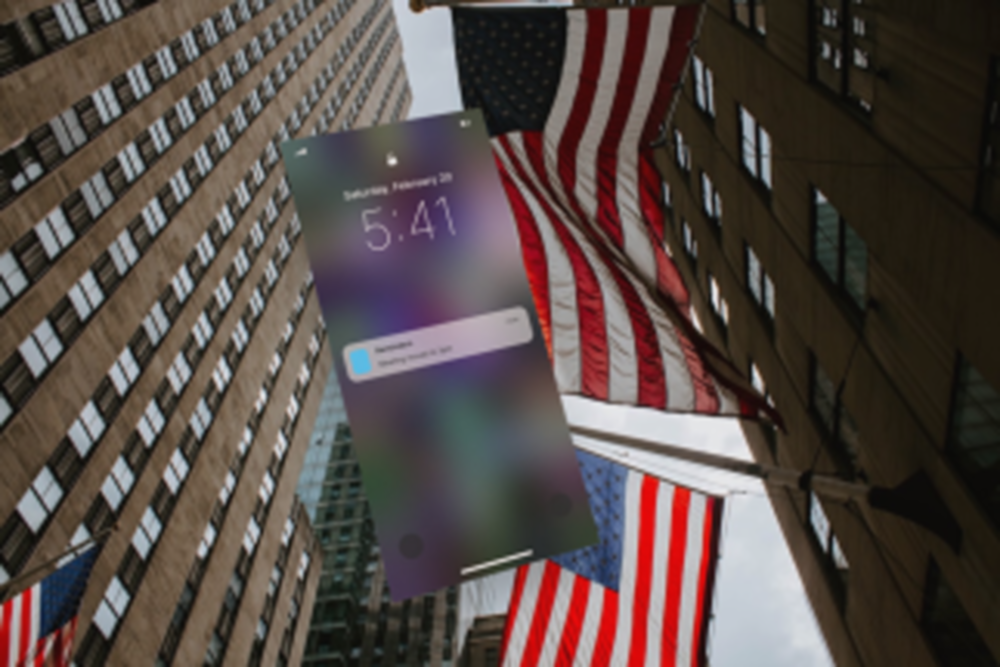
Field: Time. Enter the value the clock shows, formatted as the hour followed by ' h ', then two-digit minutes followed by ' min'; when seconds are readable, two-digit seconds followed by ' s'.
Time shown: 5 h 41 min
